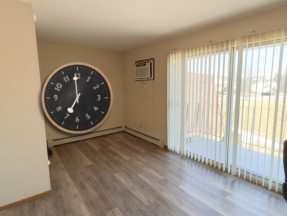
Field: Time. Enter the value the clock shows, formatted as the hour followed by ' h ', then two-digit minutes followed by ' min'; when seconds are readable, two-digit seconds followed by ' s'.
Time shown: 6 h 59 min
